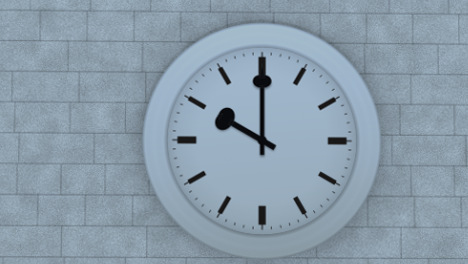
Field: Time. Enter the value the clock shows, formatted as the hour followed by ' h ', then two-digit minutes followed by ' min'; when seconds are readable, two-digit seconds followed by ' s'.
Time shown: 10 h 00 min
